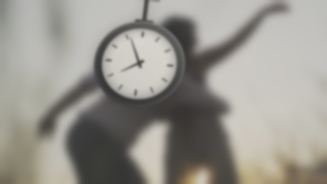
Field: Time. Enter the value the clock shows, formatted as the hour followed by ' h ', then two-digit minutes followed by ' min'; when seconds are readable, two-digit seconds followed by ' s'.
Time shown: 7 h 56 min
